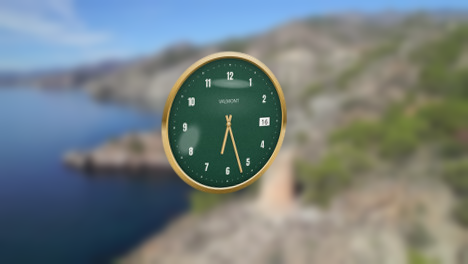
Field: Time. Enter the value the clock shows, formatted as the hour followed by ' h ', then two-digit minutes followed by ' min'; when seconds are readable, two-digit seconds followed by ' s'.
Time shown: 6 h 27 min
